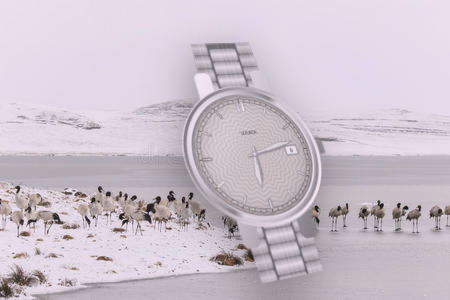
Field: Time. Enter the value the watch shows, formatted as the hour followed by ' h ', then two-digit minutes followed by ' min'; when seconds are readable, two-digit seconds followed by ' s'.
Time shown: 6 h 13 min
